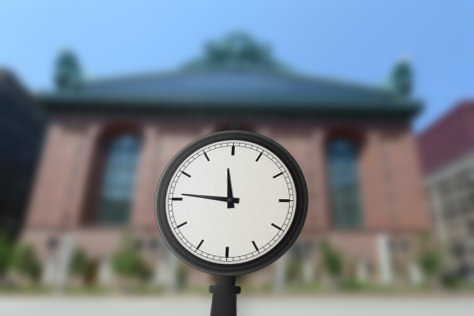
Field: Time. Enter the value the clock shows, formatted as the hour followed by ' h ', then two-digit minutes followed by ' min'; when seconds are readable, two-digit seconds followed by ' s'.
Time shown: 11 h 46 min
